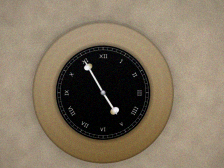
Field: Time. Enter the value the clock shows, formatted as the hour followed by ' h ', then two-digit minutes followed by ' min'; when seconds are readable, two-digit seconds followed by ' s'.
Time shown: 4 h 55 min
